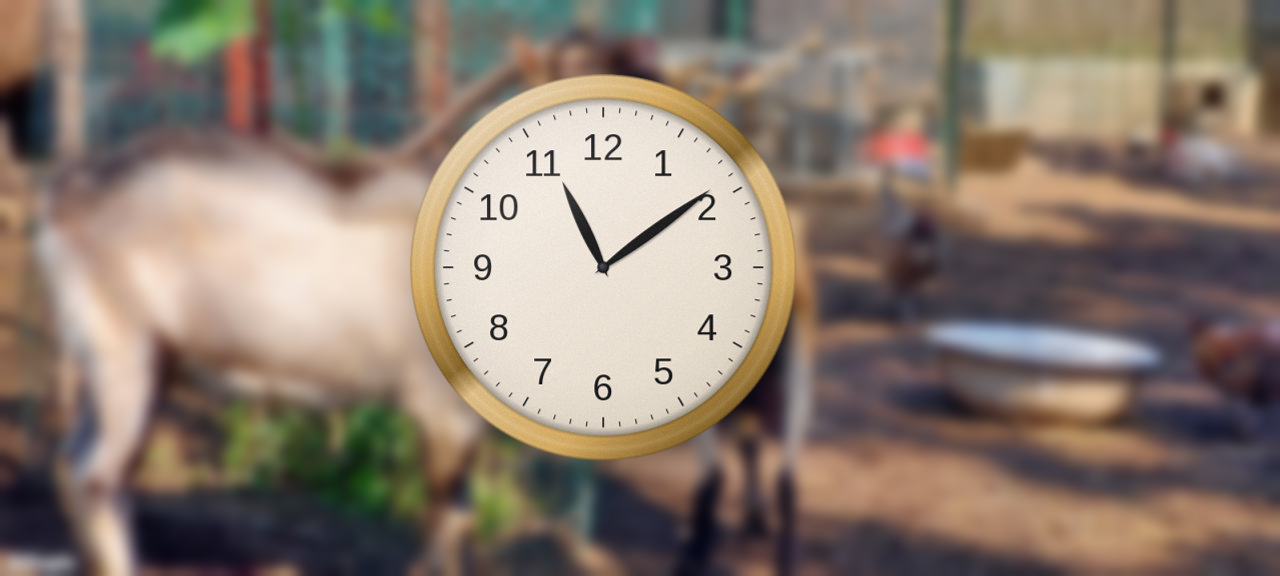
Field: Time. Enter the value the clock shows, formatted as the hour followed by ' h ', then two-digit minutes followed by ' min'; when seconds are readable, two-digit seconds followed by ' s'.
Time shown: 11 h 09 min
